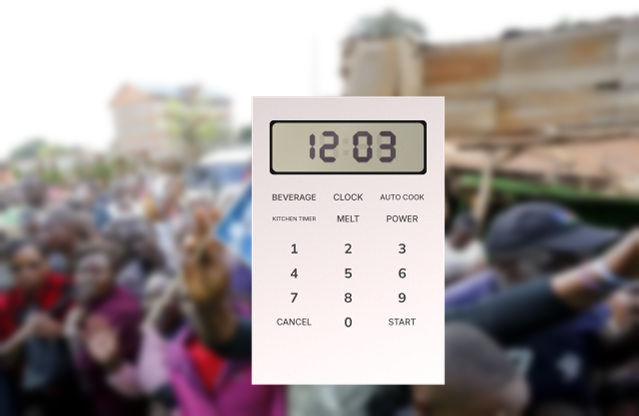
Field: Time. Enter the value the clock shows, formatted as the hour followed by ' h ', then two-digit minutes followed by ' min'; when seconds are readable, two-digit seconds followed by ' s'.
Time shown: 12 h 03 min
